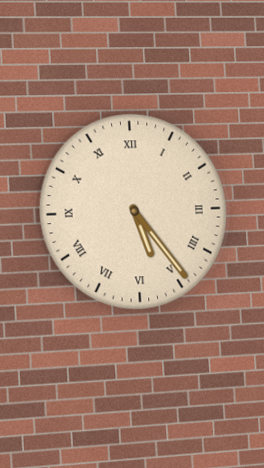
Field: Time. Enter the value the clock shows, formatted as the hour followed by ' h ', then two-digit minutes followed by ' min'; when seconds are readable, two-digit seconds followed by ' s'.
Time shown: 5 h 24 min
